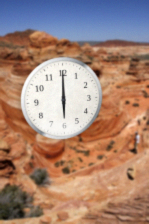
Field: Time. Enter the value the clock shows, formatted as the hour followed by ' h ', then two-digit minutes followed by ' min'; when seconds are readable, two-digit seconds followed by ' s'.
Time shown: 6 h 00 min
